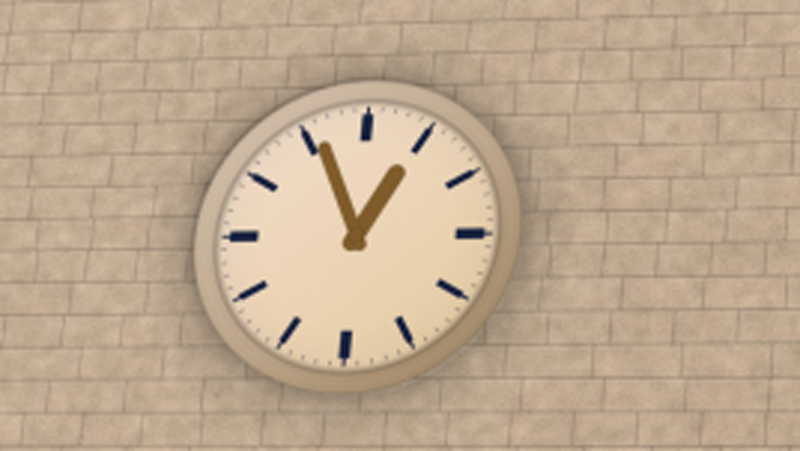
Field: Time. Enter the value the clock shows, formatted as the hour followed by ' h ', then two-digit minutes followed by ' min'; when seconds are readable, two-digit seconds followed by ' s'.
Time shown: 12 h 56 min
